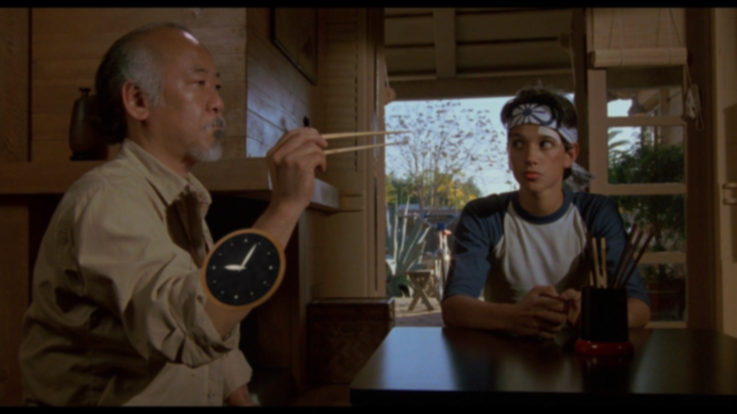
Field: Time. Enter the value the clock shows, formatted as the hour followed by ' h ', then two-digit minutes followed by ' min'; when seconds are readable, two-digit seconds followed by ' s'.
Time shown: 9 h 04 min
